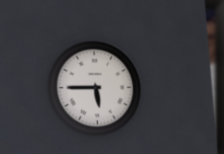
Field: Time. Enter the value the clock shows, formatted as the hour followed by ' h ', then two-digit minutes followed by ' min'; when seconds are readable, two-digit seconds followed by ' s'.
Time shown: 5 h 45 min
